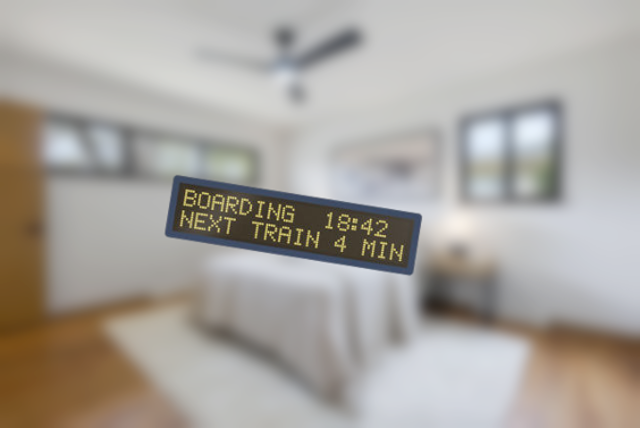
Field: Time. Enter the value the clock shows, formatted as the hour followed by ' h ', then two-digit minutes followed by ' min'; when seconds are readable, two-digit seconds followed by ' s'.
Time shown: 18 h 42 min
